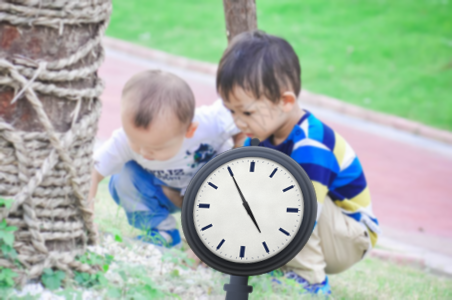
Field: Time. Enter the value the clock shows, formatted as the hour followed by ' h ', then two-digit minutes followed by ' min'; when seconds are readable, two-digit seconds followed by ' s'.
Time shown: 4 h 55 min
